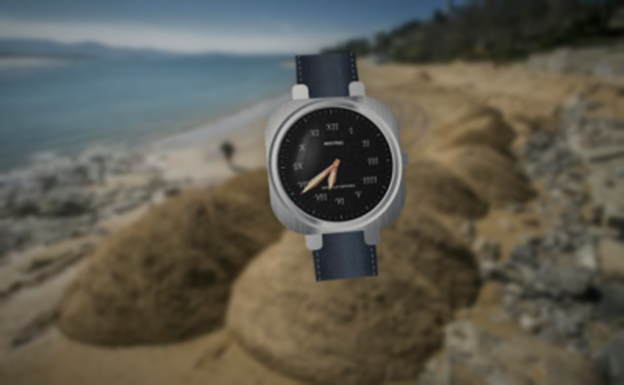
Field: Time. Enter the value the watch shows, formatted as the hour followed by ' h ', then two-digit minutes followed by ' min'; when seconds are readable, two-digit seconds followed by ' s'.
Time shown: 6 h 39 min
